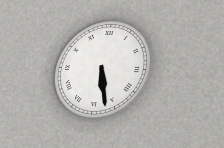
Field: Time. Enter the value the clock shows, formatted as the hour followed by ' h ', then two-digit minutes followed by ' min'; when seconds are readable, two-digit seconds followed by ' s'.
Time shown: 5 h 27 min
